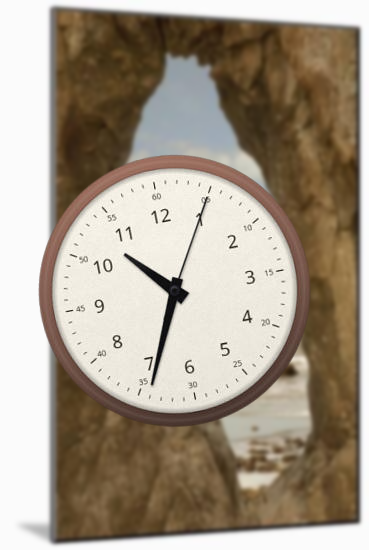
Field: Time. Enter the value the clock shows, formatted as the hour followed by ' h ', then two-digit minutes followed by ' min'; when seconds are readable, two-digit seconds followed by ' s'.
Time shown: 10 h 34 min 05 s
